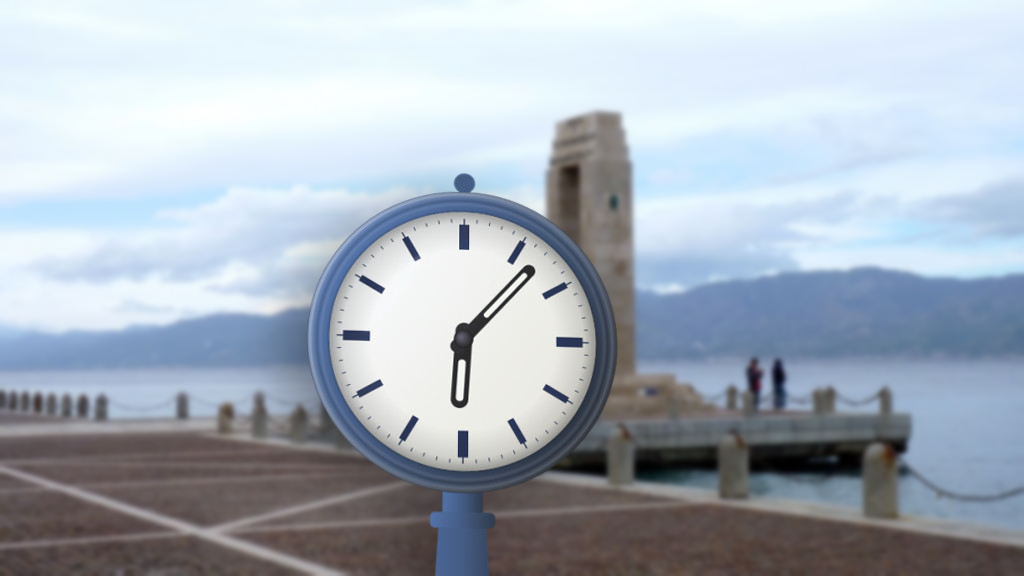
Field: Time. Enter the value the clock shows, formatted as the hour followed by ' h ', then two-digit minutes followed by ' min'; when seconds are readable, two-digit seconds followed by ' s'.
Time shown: 6 h 07 min
